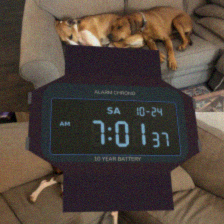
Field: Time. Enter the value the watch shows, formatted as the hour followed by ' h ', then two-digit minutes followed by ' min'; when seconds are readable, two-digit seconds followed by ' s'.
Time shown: 7 h 01 min 37 s
